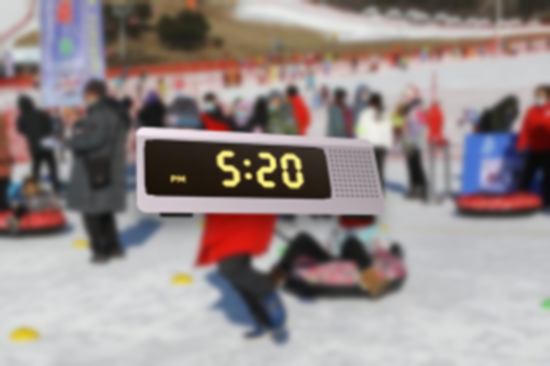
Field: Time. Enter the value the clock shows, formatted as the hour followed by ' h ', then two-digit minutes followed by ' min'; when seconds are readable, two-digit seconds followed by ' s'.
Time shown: 5 h 20 min
